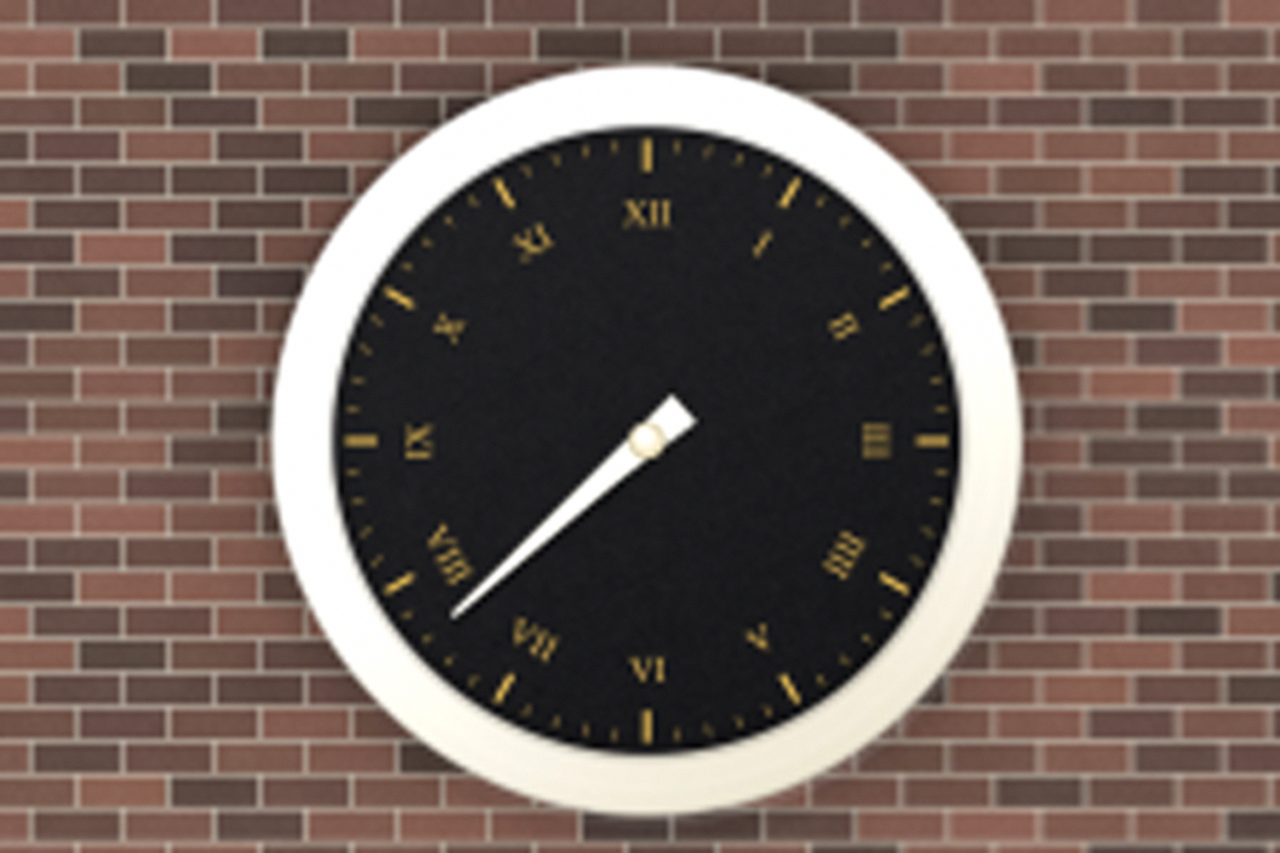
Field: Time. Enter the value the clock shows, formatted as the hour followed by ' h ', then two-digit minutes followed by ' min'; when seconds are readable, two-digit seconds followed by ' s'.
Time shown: 7 h 38 min
